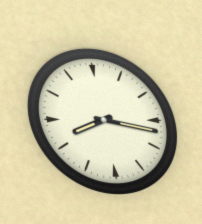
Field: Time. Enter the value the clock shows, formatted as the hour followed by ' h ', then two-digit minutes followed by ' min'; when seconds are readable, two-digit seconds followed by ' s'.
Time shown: 8 h 17 min
